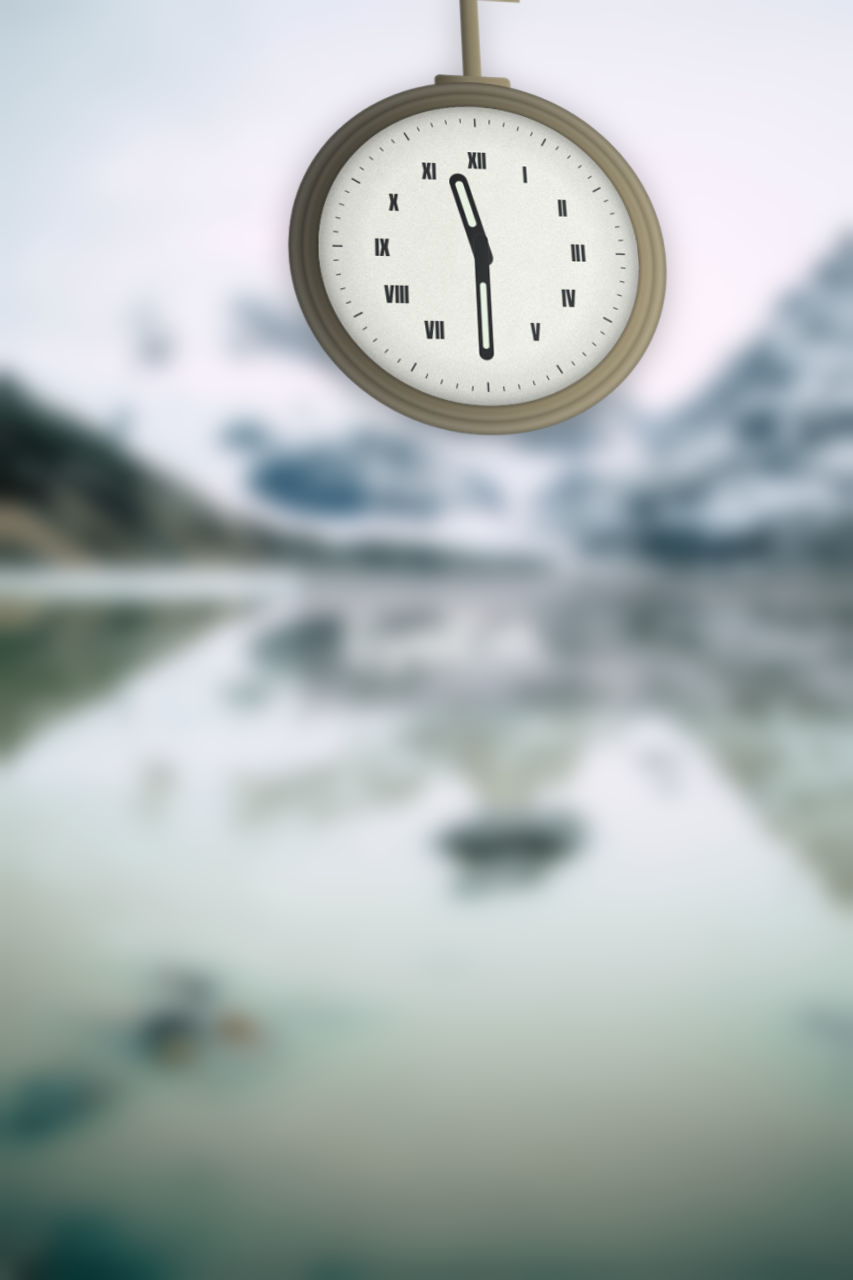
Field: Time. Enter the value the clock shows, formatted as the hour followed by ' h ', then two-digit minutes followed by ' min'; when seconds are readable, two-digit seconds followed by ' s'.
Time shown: 11 h 30 min
